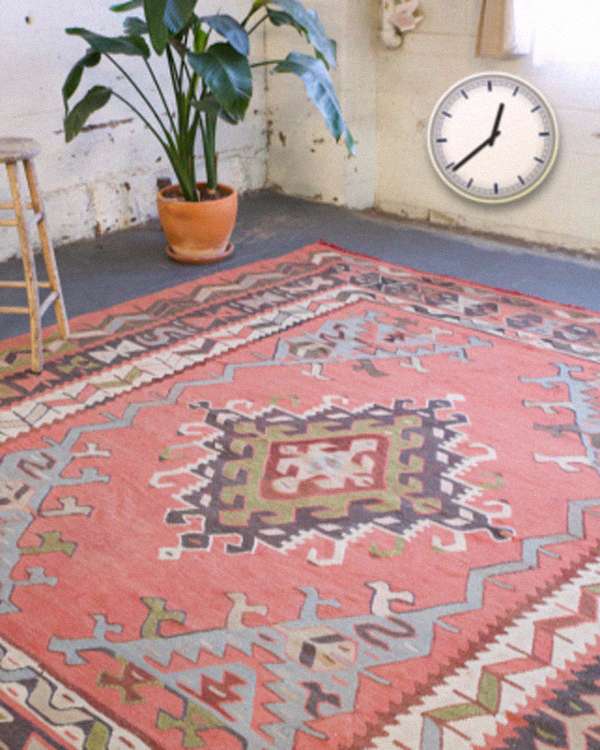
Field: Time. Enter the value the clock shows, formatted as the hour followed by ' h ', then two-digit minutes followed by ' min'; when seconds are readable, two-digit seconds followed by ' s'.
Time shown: 12 h 39 min
